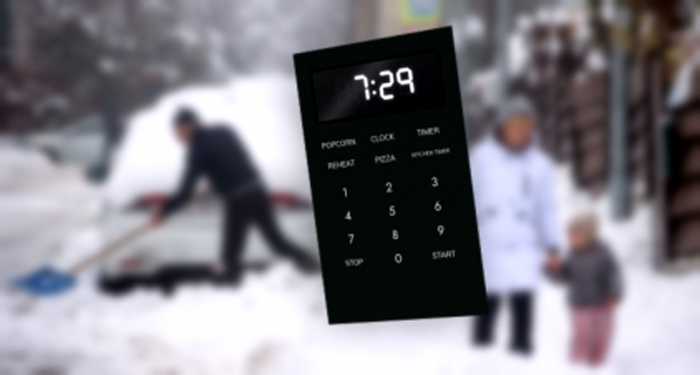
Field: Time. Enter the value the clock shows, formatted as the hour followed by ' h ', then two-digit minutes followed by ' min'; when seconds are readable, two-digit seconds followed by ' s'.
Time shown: 7 h 29 min
